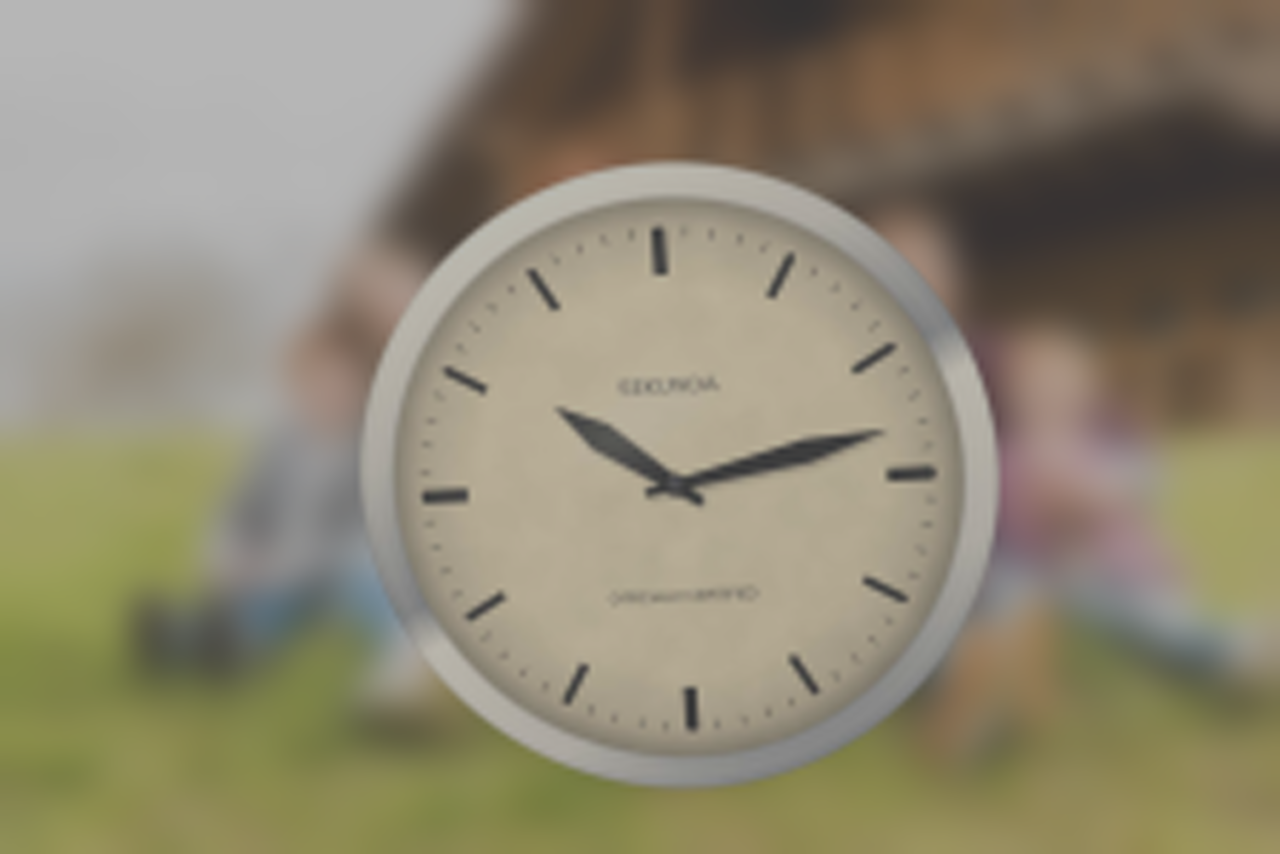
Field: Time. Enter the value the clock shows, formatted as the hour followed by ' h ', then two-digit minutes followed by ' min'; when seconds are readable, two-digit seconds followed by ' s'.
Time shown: 10 h 13 min
